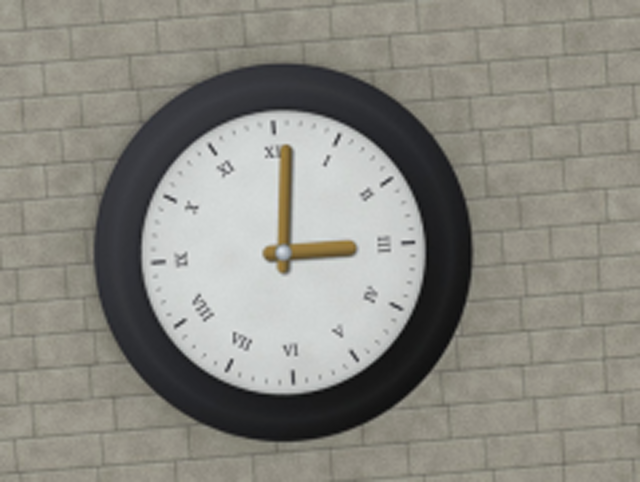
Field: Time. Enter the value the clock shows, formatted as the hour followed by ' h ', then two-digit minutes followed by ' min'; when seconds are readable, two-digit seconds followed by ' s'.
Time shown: 3 h 01 min
